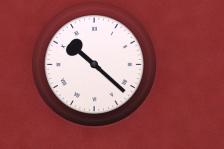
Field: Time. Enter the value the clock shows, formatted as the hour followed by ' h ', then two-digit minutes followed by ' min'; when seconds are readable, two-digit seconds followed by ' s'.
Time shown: 10 h 22 min
